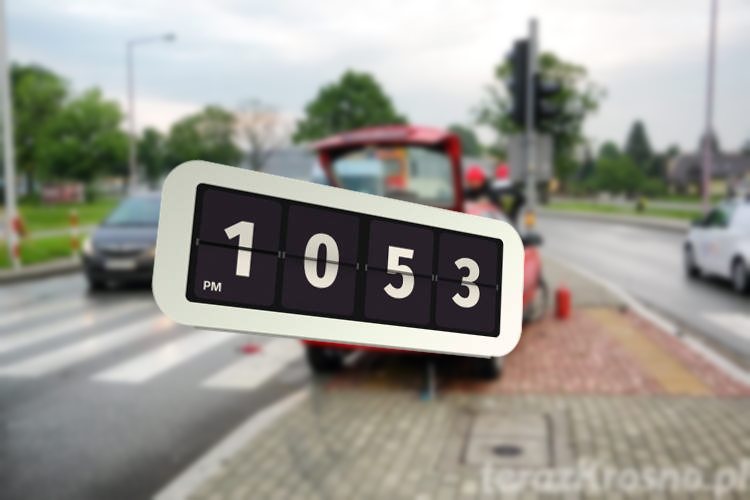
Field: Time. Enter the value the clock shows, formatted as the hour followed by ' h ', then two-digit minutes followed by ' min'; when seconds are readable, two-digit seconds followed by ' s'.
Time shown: 10 h 53 min
